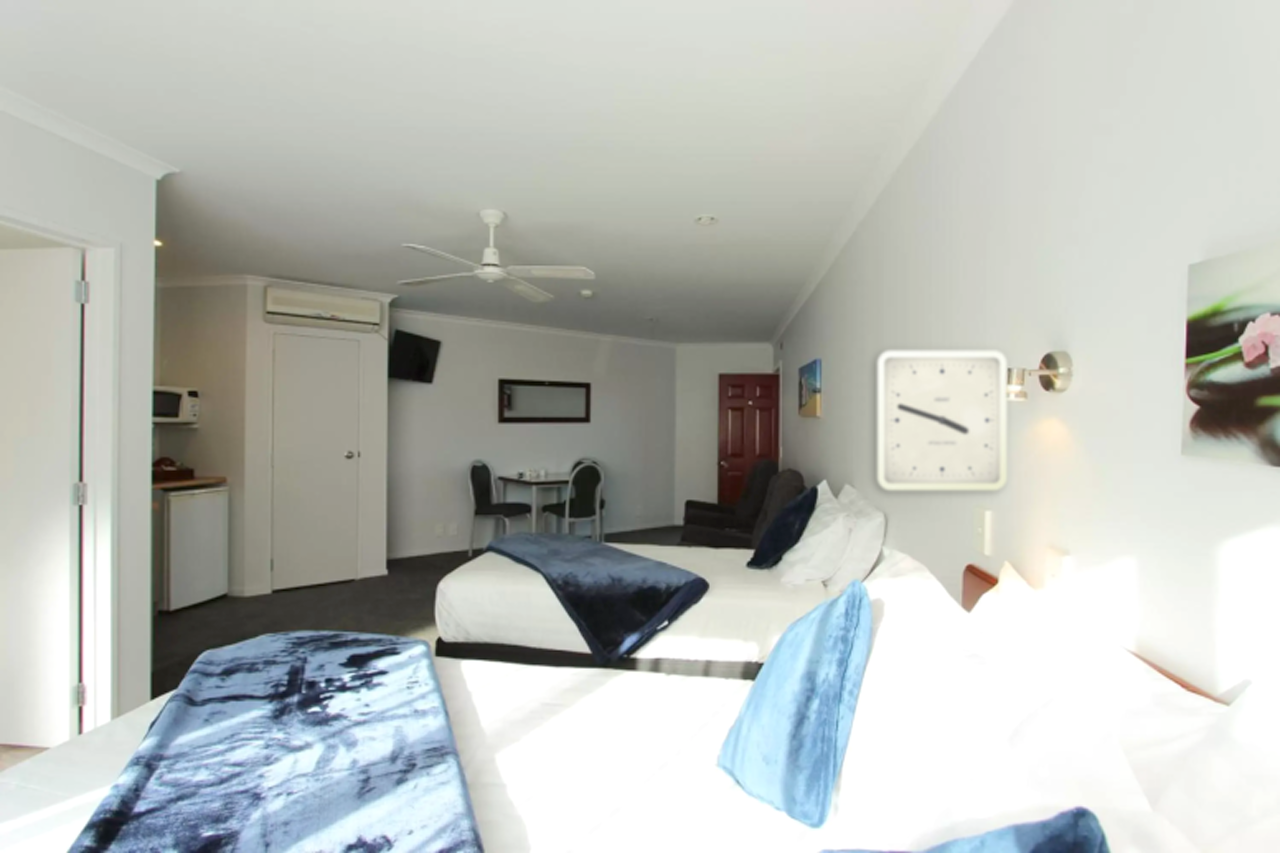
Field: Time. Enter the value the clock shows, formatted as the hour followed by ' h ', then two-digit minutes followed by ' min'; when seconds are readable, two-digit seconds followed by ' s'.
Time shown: 3 h 48 min
